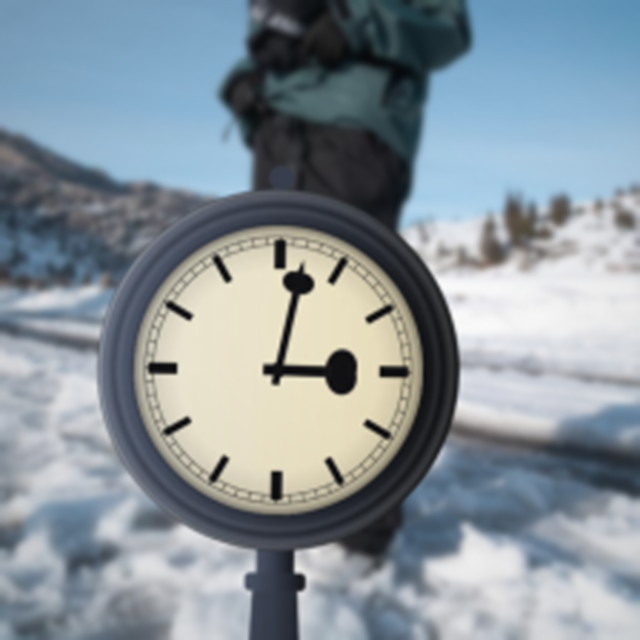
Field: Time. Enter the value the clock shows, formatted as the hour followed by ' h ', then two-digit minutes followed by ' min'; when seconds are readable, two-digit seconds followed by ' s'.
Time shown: 3 h 02 min
